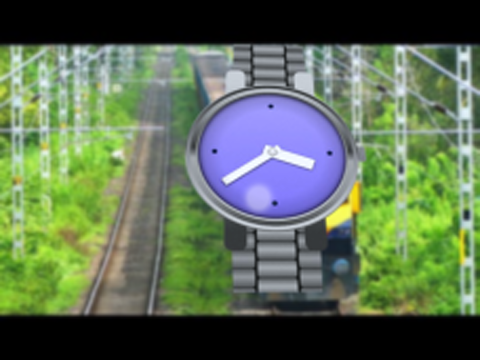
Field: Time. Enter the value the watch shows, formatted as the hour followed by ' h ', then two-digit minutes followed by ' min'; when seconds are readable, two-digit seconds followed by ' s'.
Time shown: 3 h 39 min
